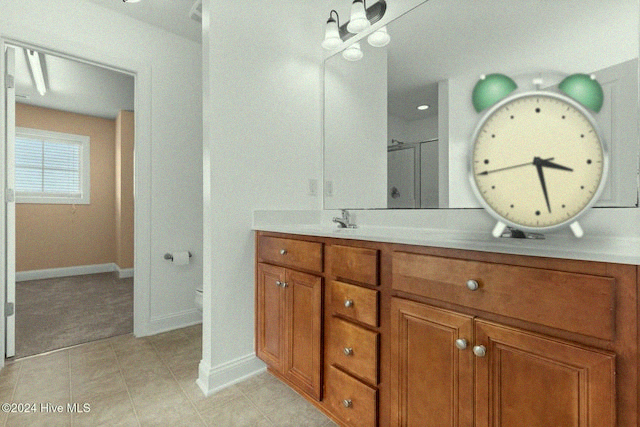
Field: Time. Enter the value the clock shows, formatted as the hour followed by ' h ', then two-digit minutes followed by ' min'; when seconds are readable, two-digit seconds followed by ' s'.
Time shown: 3 h 27 min 43 s
